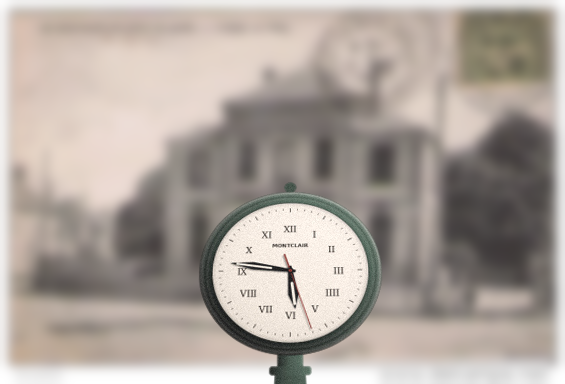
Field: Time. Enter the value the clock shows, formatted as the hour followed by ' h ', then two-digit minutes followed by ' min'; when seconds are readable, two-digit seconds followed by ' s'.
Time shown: 5 h 46 min 27 s
